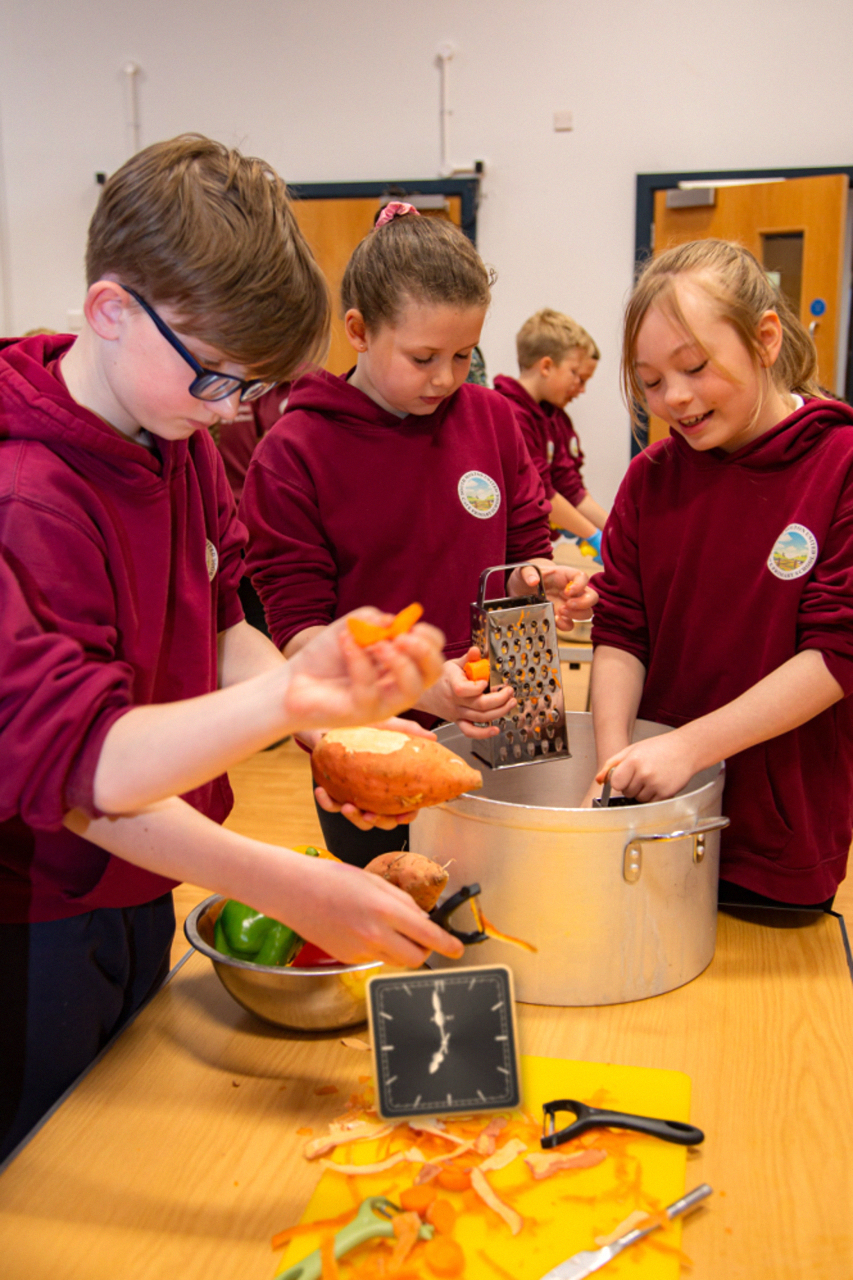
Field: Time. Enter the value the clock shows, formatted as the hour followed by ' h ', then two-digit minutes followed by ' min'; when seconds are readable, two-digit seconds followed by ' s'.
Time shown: 6 h 59 min
